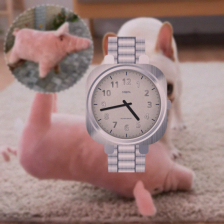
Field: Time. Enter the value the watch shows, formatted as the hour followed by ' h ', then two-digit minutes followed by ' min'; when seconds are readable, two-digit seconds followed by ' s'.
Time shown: 4 h 43 min
